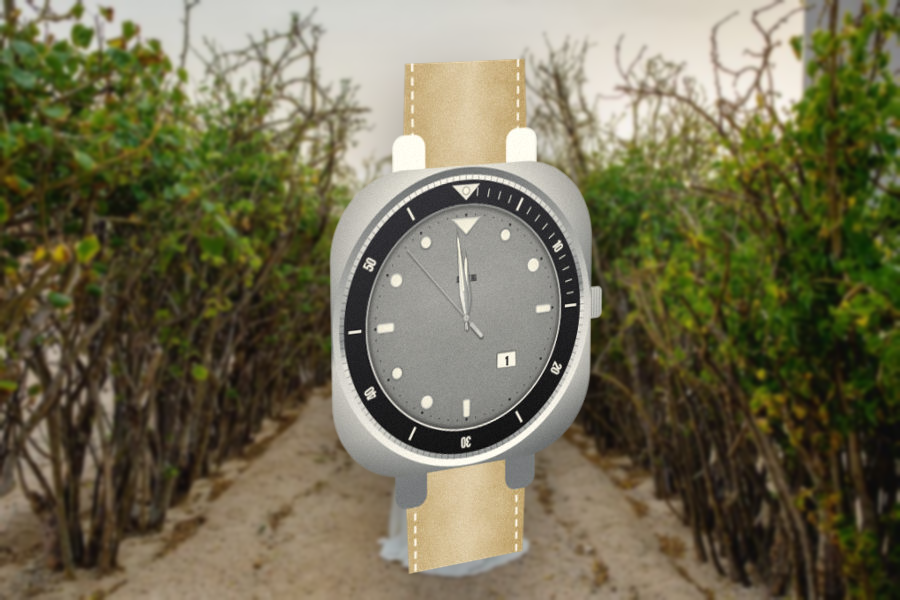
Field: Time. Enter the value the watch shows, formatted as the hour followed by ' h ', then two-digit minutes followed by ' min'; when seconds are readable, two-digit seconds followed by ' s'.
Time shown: 11 h 58 min 53 s
